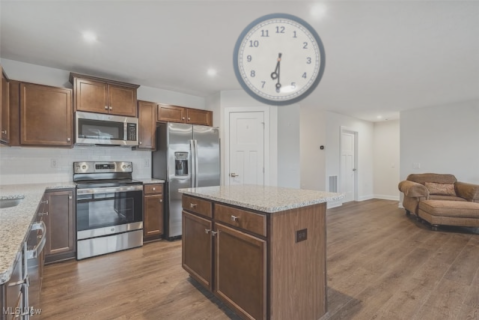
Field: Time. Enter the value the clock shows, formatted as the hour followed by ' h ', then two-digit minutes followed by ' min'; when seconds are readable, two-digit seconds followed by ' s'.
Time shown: 6 h 30 min
